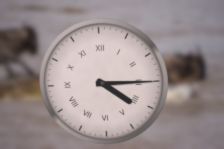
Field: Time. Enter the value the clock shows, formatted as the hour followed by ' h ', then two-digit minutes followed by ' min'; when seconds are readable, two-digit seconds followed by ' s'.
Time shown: 4 h 15 min
